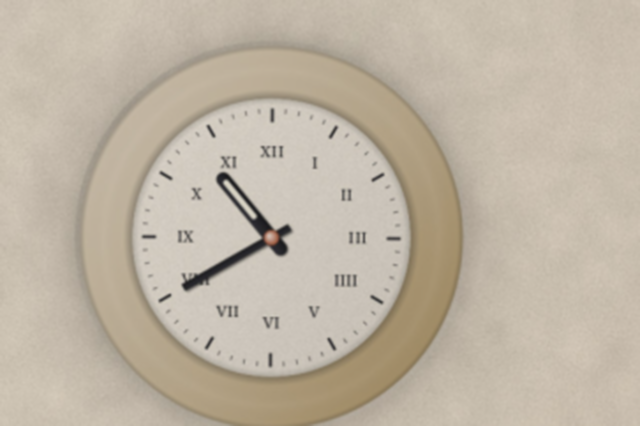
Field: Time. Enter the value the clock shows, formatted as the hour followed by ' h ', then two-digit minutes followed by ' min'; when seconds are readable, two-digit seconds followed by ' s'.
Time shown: 10 h 40 min
